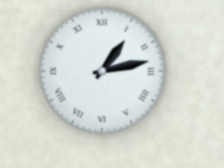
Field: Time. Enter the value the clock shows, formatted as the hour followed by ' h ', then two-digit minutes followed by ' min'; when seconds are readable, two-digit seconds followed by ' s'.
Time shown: 1 h 13 min
